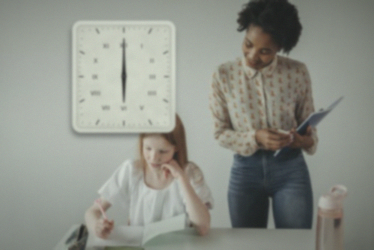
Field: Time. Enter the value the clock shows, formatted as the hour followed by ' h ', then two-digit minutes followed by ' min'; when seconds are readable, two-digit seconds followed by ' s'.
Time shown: 6 h 00 min
